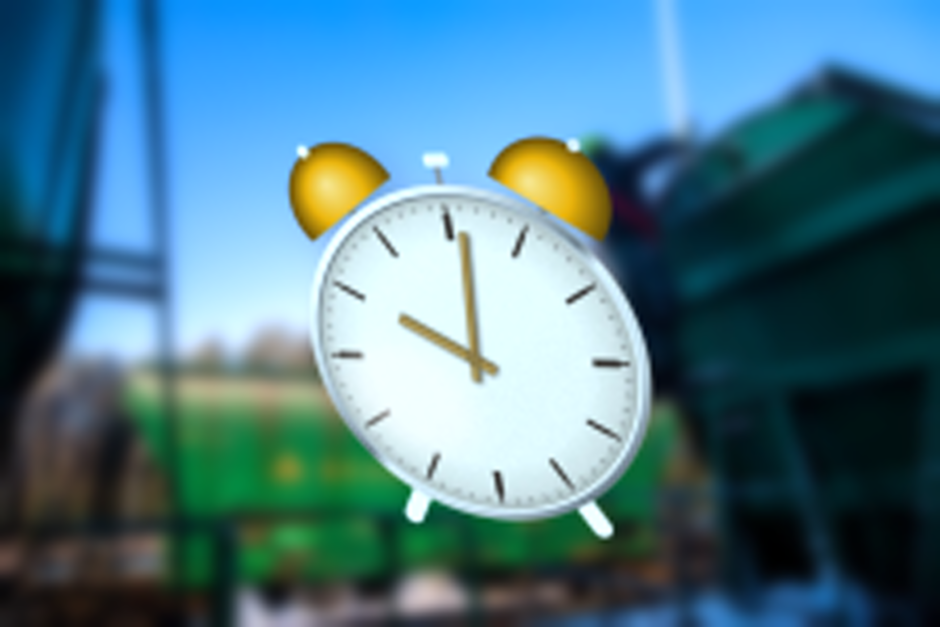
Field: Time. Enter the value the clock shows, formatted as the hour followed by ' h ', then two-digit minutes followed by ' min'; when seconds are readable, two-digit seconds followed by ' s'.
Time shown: 10 h 01 min
